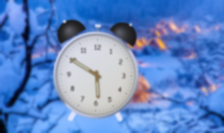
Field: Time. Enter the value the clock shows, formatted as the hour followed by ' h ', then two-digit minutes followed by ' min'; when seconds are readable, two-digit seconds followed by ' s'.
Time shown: 5 h 50 min
